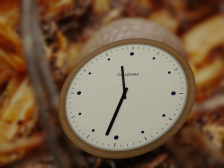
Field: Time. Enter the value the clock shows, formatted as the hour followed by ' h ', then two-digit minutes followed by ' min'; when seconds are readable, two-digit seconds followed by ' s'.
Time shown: 11 h 32 min
